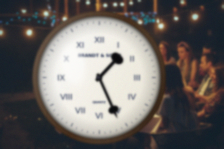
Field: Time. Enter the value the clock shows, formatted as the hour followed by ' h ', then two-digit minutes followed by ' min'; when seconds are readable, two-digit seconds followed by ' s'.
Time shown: 1 h 26 min
